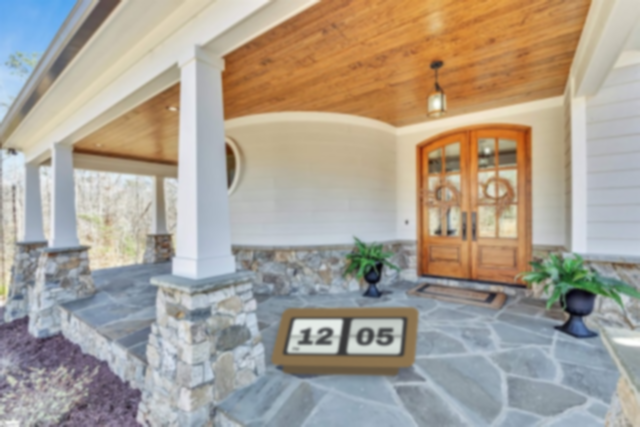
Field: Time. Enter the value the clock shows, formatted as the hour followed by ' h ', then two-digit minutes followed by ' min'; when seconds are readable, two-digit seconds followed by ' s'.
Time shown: 12 h 05 min
